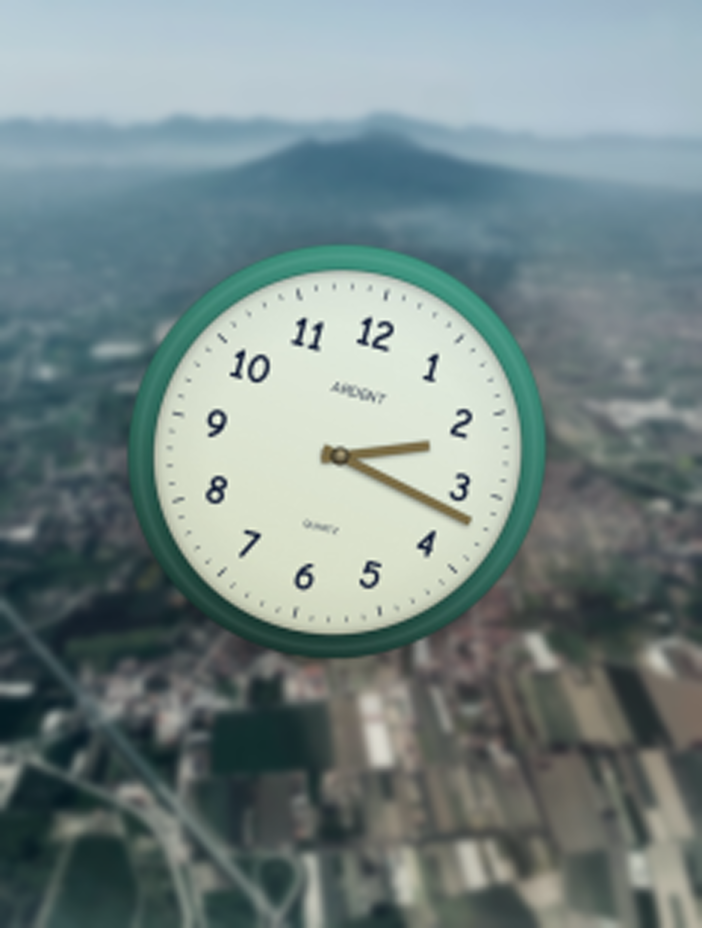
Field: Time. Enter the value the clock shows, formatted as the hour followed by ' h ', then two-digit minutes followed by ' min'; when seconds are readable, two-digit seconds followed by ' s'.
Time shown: 2 h 17 min
